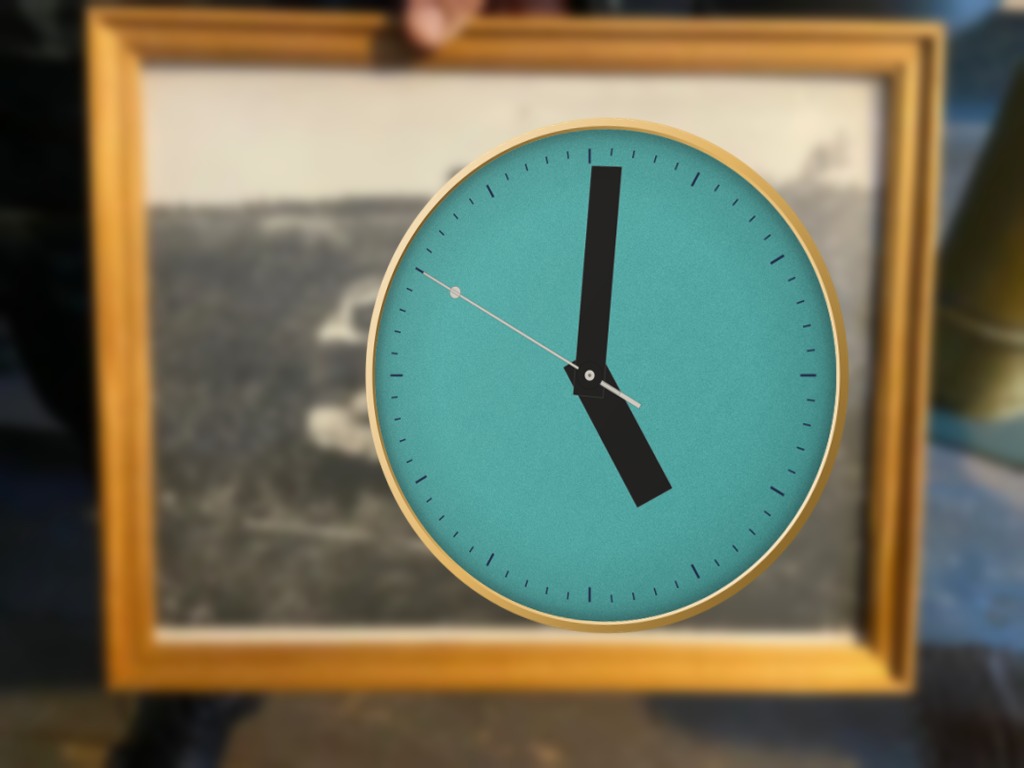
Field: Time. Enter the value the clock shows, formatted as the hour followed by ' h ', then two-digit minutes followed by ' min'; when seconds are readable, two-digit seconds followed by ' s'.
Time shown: 5 h 00 min 50 s
